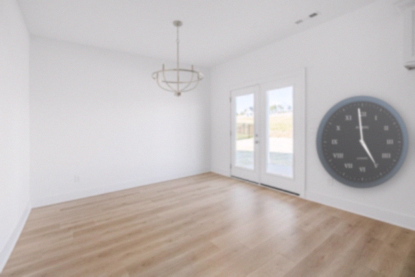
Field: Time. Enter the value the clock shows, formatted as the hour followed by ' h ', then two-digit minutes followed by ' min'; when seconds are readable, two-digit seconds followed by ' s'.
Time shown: 4 h 59 min
